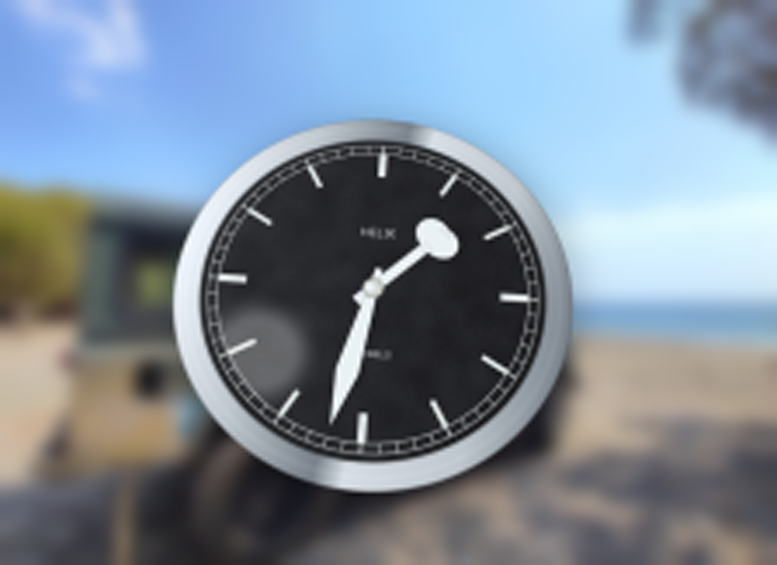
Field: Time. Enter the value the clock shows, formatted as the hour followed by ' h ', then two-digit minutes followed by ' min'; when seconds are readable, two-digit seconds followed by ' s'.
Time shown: 1 h 32 min
